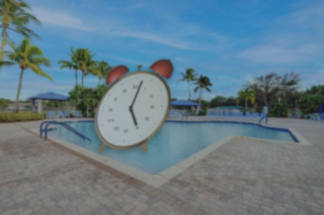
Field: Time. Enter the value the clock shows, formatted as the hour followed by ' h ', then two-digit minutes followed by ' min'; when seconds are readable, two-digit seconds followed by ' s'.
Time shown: 5 h 02 min
